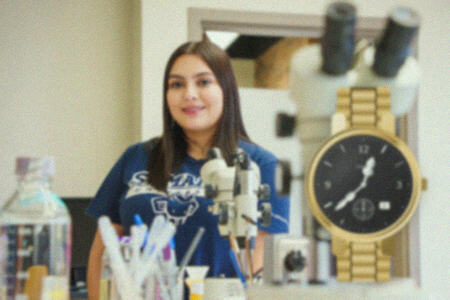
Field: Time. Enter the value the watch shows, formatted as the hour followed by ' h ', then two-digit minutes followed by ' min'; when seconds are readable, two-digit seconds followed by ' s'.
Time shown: 12 h 38 min
